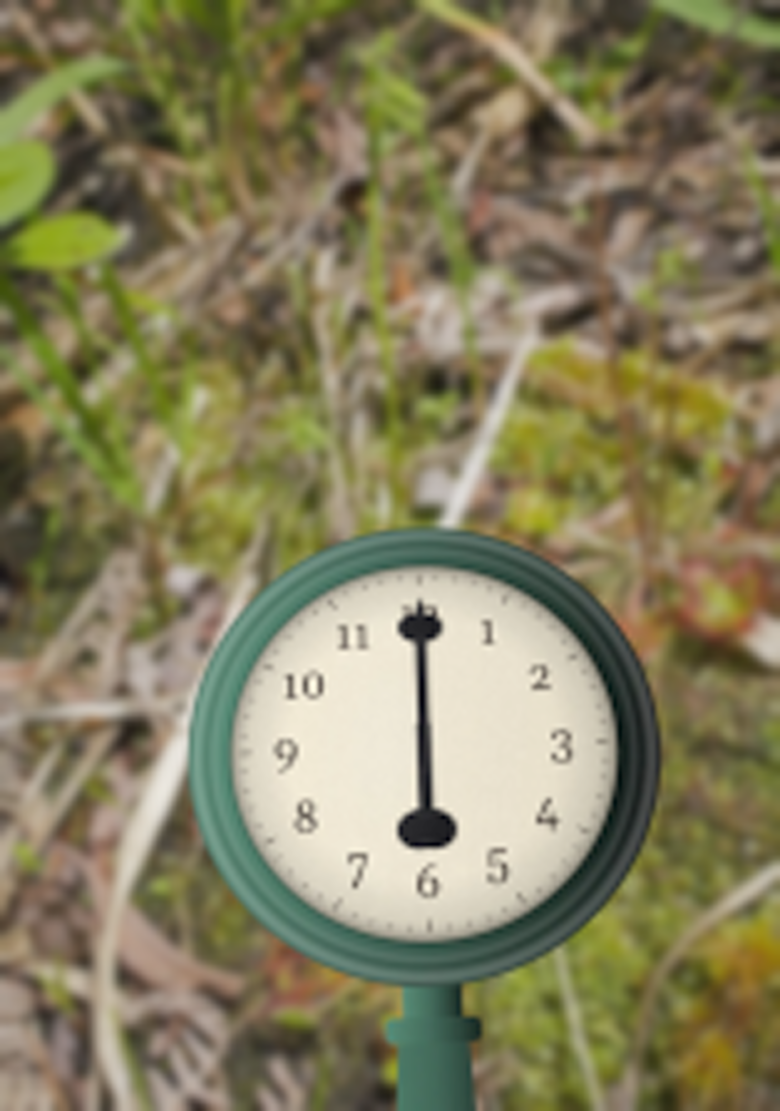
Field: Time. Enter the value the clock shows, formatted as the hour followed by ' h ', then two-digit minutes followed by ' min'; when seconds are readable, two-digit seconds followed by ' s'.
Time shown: 6 h 00 min
